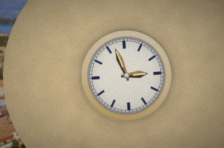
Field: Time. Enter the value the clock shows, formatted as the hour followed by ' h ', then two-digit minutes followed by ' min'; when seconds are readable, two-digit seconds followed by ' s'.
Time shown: 2 h 57 min
